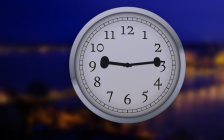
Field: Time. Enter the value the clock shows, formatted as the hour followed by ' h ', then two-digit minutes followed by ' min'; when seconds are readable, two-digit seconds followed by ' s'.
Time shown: 9 h 14 min
